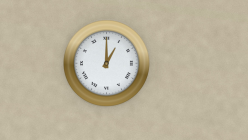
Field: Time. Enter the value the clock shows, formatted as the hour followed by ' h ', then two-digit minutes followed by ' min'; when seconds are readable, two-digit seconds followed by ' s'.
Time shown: 1 h 00 min
